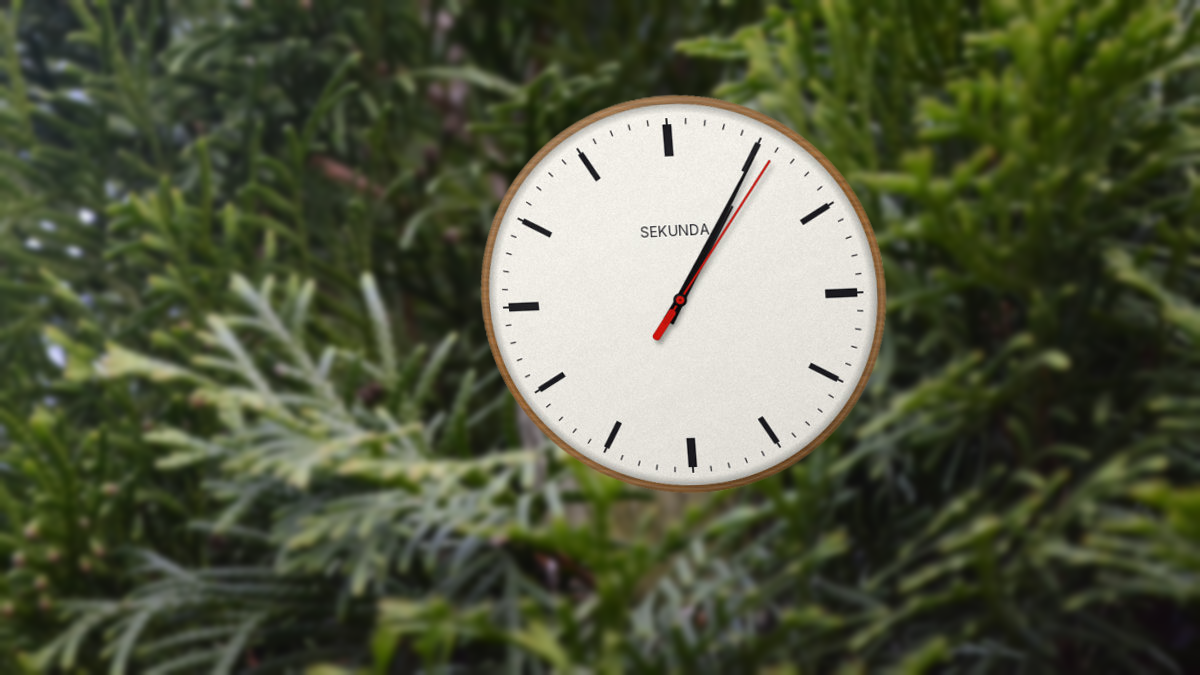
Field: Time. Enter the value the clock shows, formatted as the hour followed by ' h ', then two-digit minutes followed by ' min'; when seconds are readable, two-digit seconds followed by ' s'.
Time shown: 1 h 05 min 06 s
